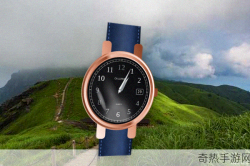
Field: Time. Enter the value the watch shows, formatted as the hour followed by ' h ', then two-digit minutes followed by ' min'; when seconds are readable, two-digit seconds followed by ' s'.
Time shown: 1 h 04 min
